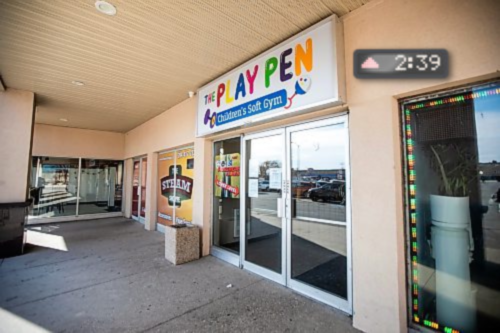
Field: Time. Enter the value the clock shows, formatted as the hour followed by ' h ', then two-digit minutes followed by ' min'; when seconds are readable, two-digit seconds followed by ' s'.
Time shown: 2 h 39 min
